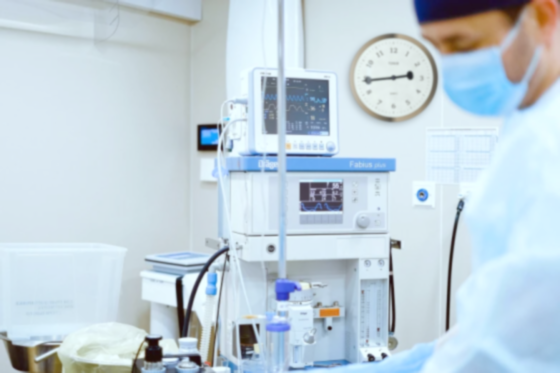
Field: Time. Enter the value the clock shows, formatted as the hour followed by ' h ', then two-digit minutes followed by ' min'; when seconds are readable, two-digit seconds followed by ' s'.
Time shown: 2 h 44 min
